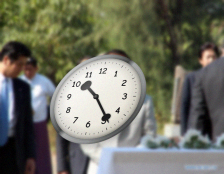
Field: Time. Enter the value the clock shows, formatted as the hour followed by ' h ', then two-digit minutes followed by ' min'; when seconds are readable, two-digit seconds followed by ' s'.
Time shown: 10 h 24 min
